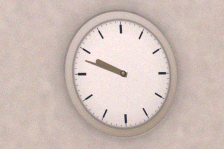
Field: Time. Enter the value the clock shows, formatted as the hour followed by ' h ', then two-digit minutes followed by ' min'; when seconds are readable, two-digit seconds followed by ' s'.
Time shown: 9 h 48 min
